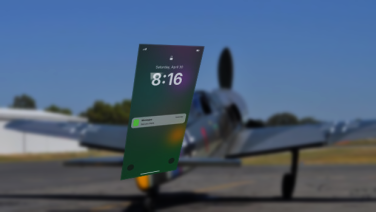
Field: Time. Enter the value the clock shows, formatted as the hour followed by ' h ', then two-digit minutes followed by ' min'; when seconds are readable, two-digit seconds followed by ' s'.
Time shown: 8 h 16 min
